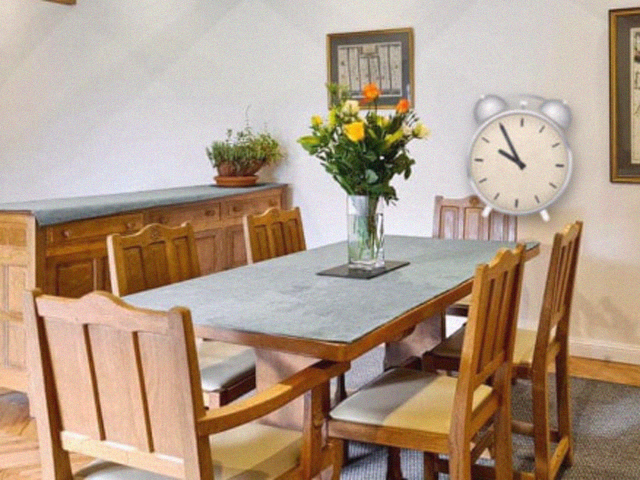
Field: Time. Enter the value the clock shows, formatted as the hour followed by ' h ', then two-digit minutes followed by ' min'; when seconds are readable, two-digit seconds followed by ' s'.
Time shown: 9 h 55 min
